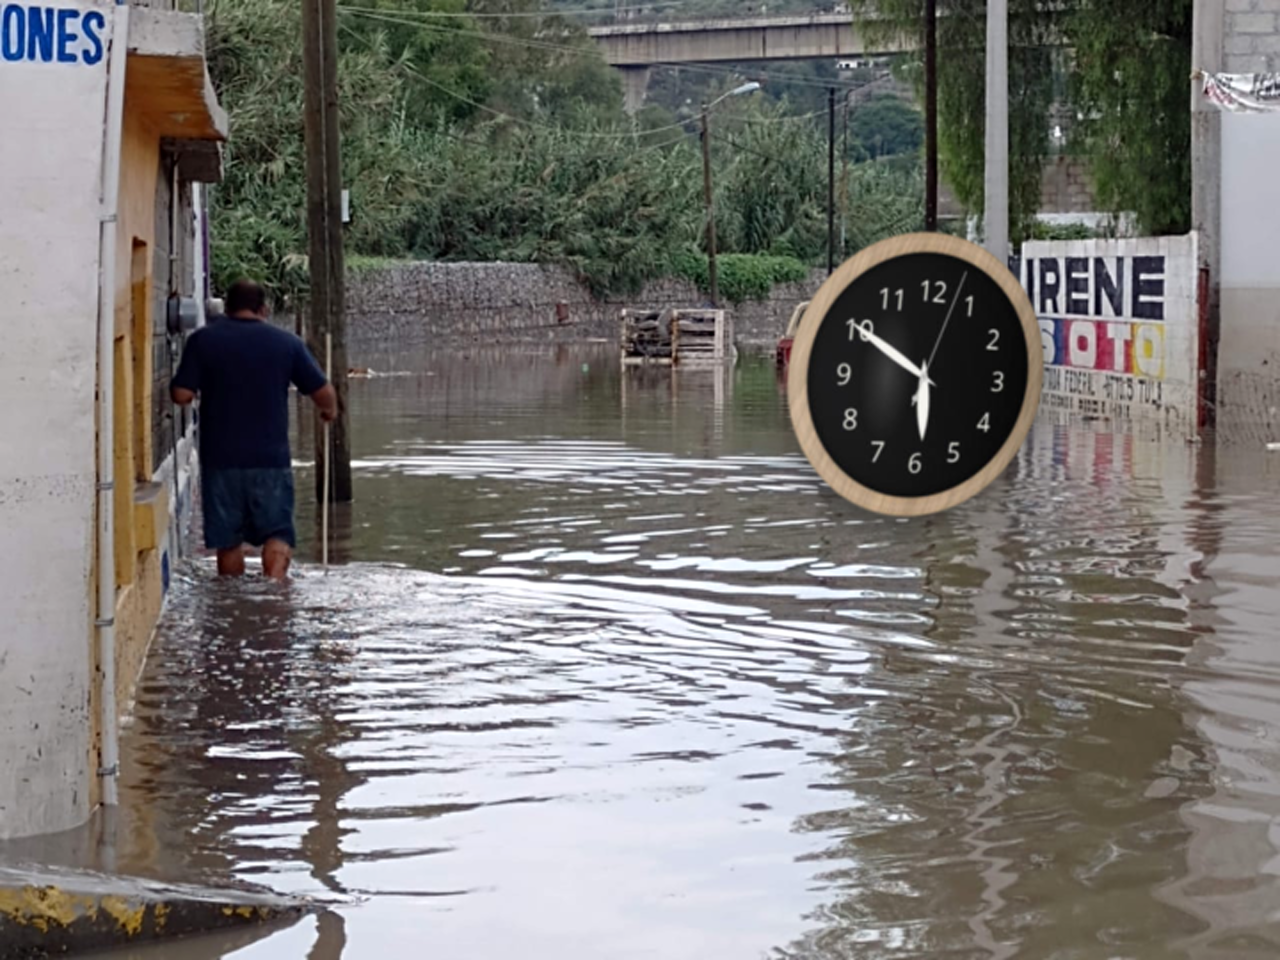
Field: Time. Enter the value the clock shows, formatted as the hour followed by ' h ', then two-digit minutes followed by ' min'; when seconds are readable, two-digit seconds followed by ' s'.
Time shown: 5 h 50 min 03 s
